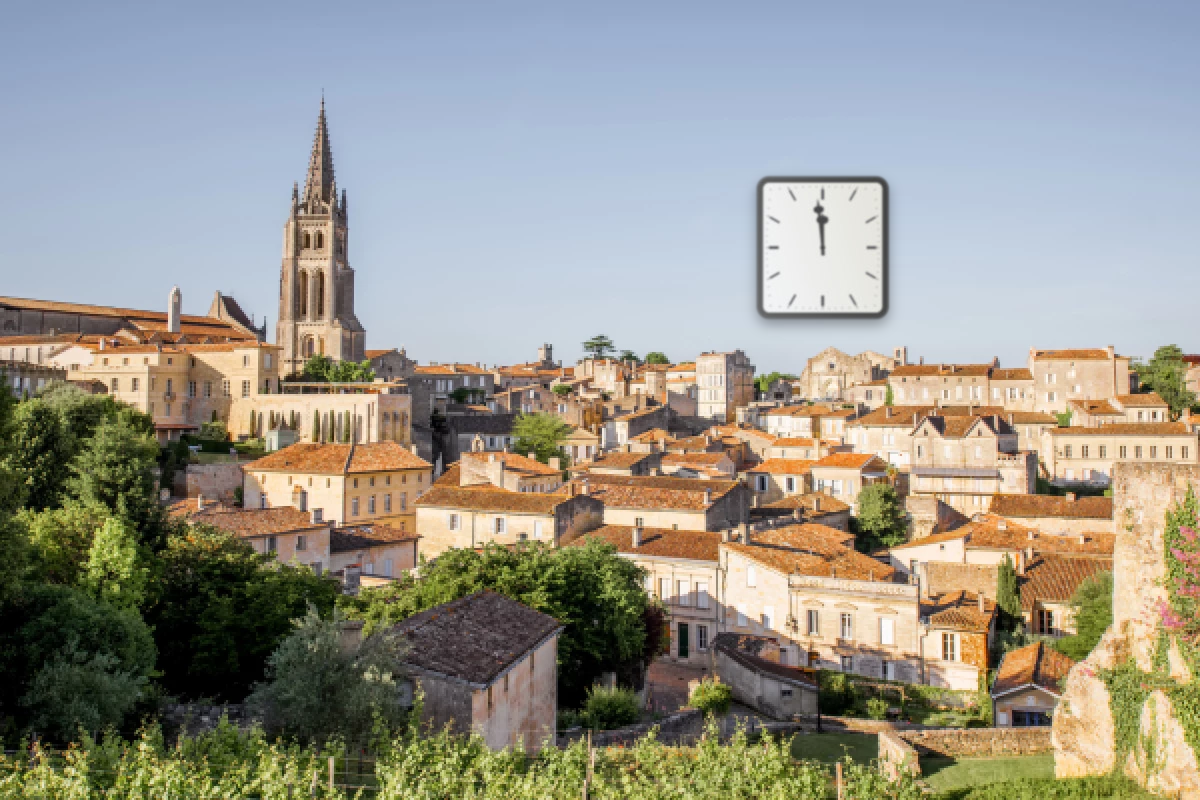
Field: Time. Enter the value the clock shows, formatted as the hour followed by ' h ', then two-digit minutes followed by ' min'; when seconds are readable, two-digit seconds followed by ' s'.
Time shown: 11 h 59 min
